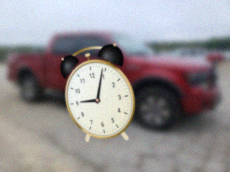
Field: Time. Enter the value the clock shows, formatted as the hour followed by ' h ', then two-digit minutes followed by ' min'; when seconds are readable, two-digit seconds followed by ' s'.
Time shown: 9 h 04 min
